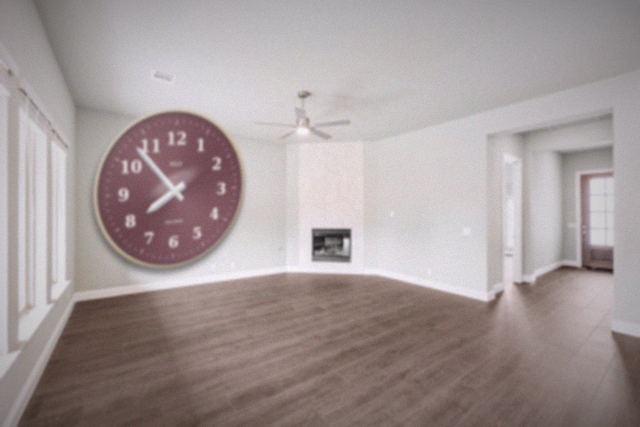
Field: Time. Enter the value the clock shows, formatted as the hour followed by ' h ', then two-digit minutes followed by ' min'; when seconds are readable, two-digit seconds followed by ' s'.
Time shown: 7 h 53 min
